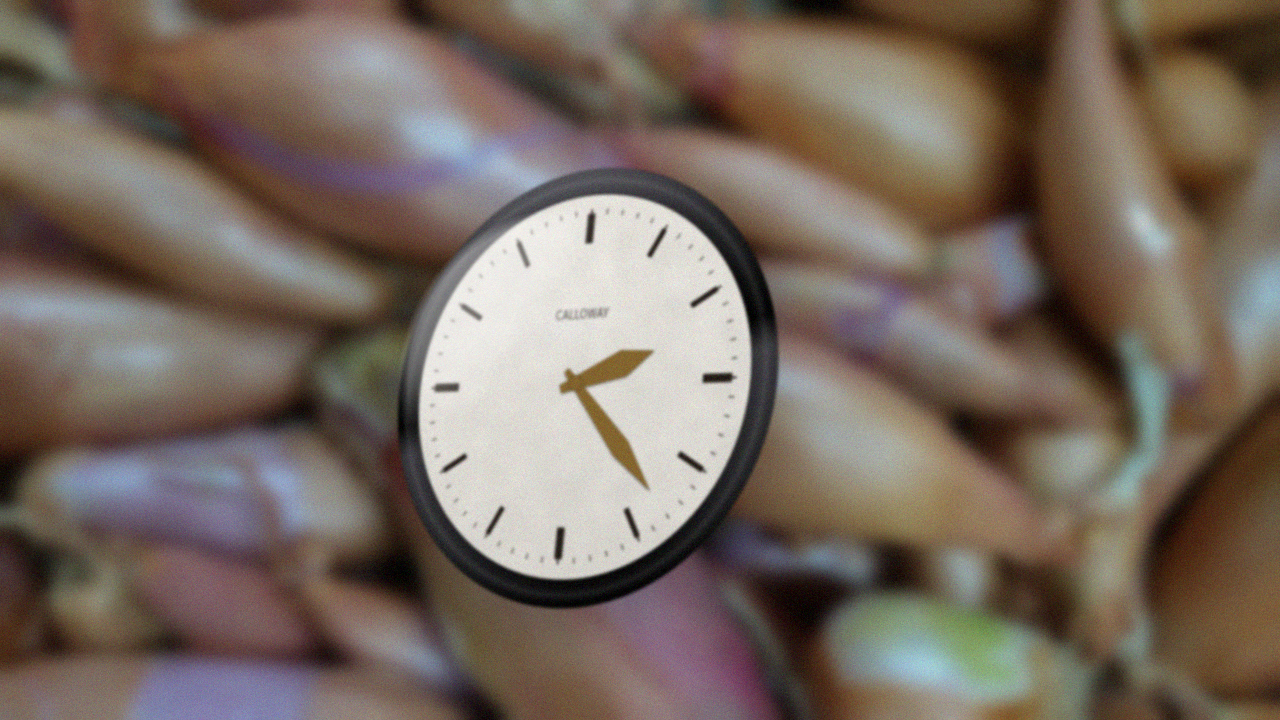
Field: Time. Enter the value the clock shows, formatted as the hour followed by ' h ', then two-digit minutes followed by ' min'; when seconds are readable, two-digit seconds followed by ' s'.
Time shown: 2 h 23 min
